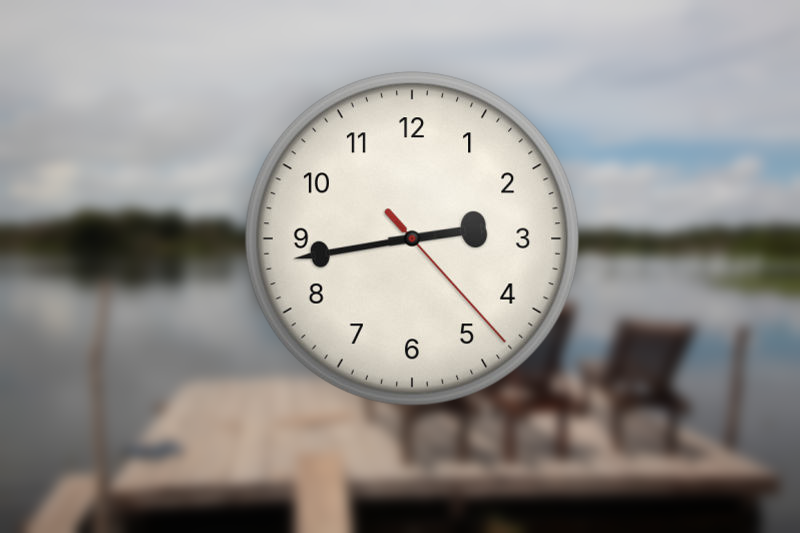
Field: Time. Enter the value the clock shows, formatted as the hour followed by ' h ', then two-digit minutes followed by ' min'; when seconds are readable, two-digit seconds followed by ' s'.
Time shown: 2 h 43 min 23 s
